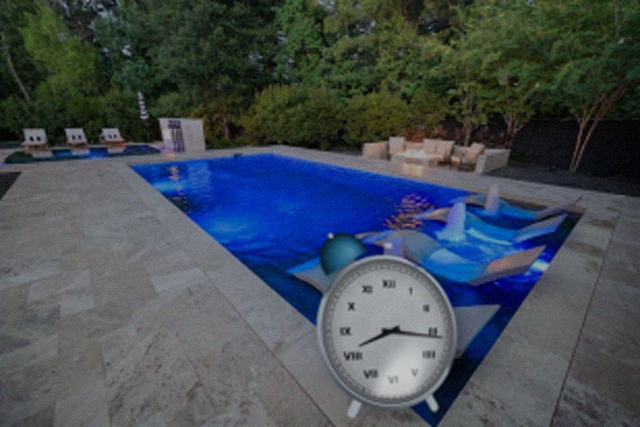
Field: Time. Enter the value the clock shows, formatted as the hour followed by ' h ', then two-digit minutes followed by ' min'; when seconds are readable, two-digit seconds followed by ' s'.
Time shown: 8 h 16 min
